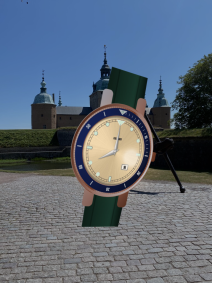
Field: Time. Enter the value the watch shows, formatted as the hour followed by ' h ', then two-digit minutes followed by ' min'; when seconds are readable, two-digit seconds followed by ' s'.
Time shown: 8 h 00 min
